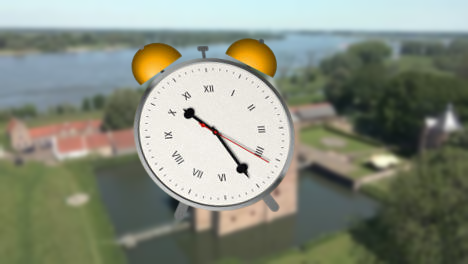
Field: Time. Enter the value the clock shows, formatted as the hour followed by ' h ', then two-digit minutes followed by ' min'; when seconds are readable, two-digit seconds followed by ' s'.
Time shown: 10 h 25 min 21 s
